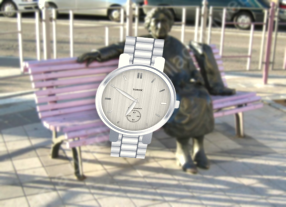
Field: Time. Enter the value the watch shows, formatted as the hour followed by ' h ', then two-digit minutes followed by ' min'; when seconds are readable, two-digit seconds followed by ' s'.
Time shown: 6 h 50 min
